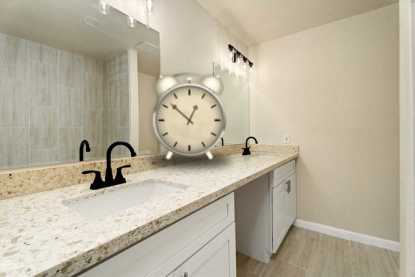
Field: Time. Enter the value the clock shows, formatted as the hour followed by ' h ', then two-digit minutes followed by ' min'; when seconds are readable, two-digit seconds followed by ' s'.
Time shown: 12 h 52 min
